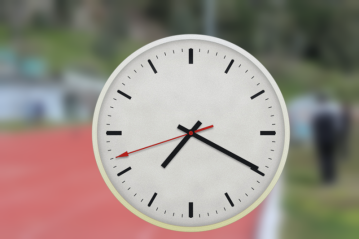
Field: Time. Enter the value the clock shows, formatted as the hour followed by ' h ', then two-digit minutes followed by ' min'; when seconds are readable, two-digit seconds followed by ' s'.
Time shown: 7 h 19 min 42 s
